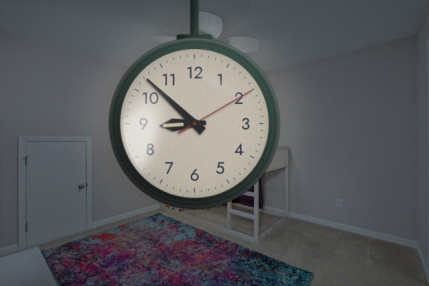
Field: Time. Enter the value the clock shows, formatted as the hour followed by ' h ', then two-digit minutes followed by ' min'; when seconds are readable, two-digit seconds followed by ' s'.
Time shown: 8 h 52 min 10 s
